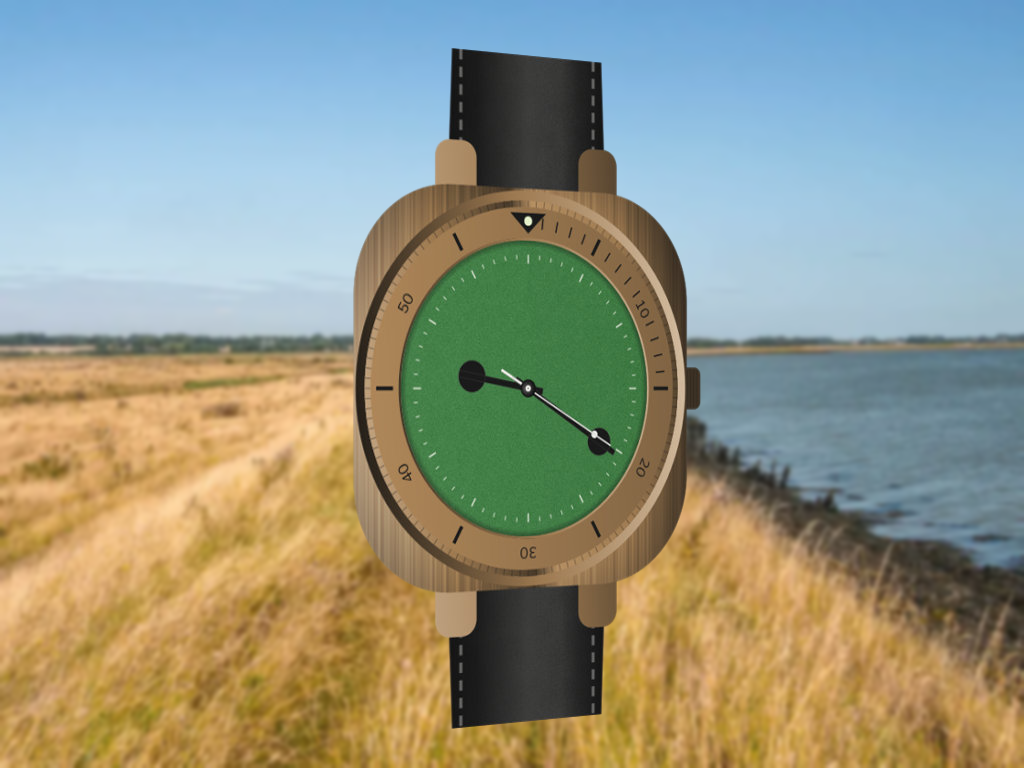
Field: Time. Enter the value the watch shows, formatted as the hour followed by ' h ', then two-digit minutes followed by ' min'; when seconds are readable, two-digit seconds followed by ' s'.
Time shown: 9 h 20 min 20 s
